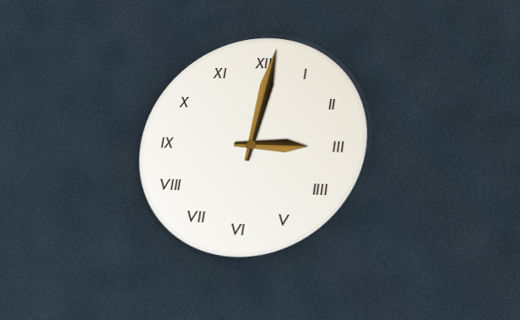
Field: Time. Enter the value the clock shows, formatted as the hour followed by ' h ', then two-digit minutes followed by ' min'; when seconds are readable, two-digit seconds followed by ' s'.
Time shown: 3 h 01 min
